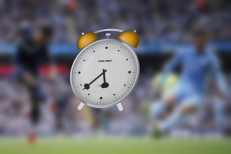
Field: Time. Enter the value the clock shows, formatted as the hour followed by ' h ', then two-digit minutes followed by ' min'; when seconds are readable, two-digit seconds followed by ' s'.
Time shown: 5 h 38 min
